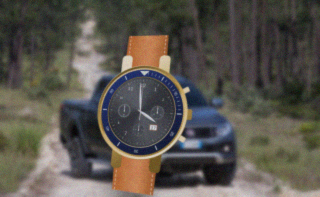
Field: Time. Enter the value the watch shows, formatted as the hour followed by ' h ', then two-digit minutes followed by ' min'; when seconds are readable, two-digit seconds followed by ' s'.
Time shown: 3 h 59 min
